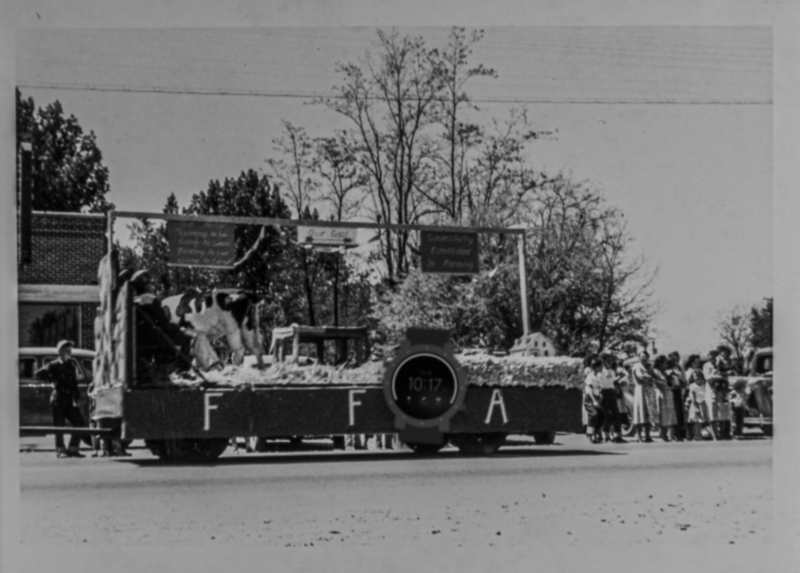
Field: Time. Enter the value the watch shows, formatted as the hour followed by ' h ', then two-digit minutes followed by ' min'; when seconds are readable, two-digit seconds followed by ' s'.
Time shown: 10 h 17 min
